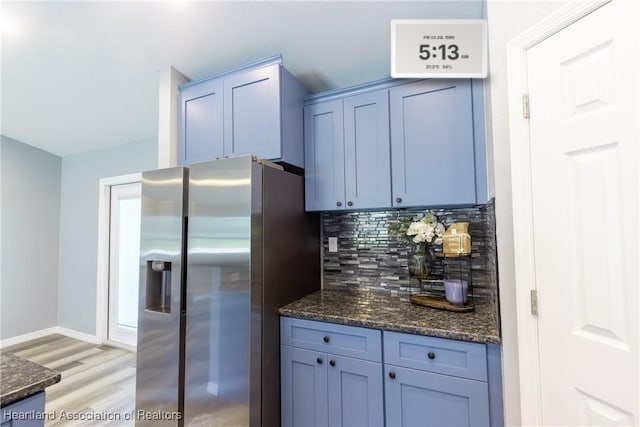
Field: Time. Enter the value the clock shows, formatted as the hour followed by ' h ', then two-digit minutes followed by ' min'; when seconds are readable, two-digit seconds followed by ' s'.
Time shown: 5 h 13 min
